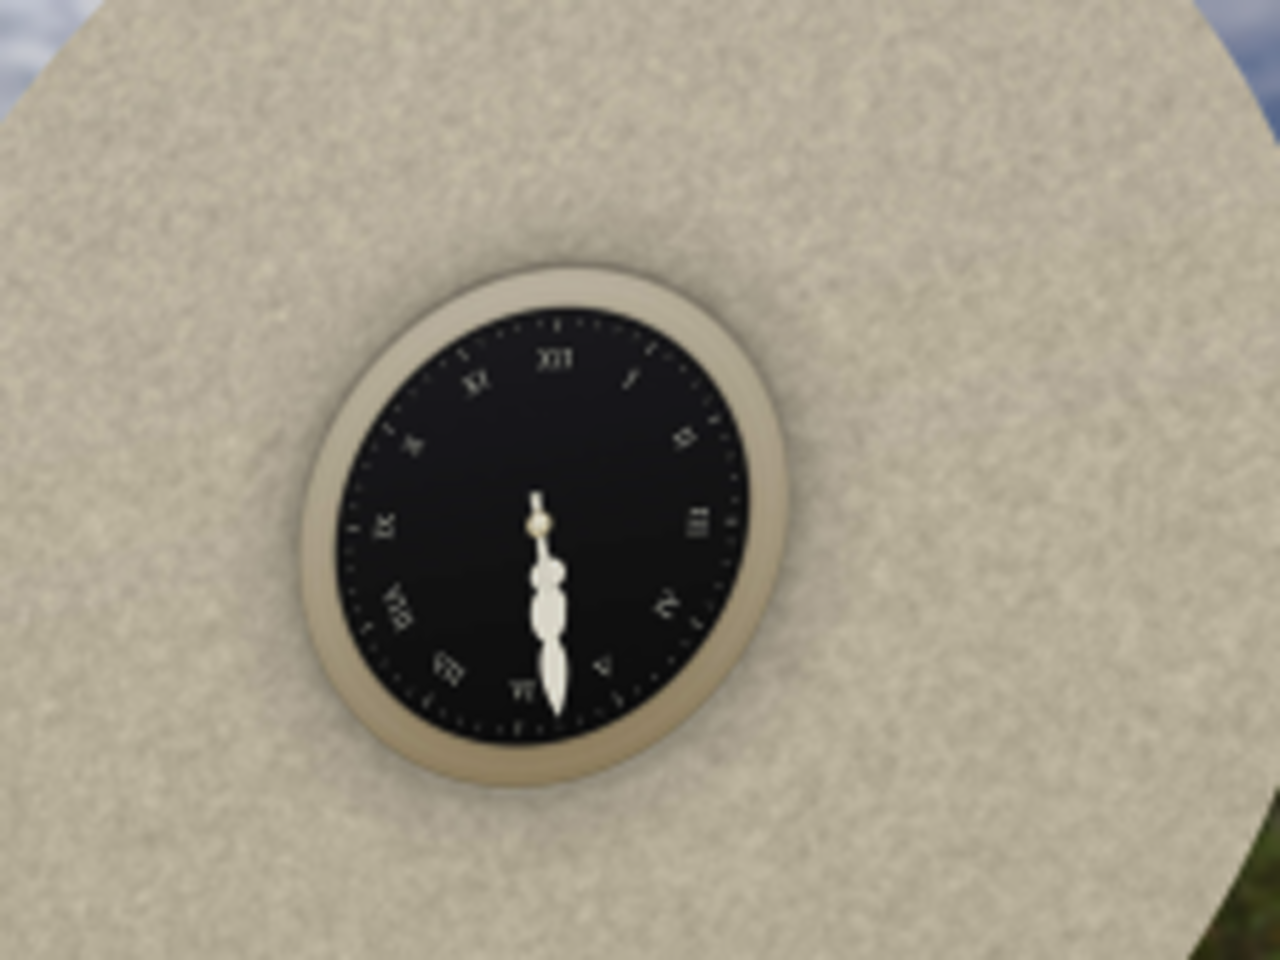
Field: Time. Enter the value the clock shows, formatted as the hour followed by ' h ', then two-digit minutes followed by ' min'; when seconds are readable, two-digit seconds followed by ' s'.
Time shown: 5 h 28 min
